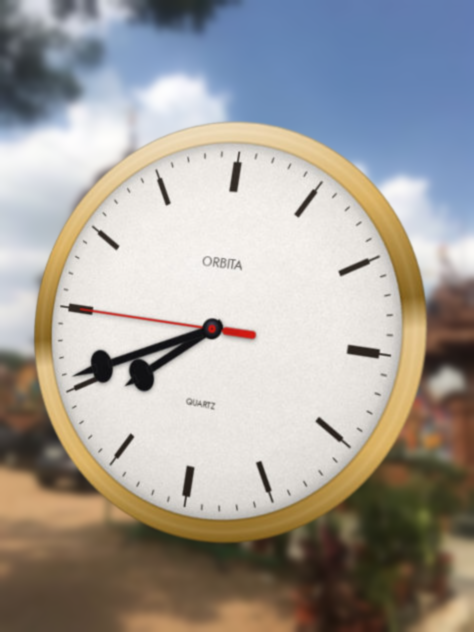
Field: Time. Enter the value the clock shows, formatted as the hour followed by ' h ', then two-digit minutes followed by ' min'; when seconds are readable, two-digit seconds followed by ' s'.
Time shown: 7 h 40 min 45 s
